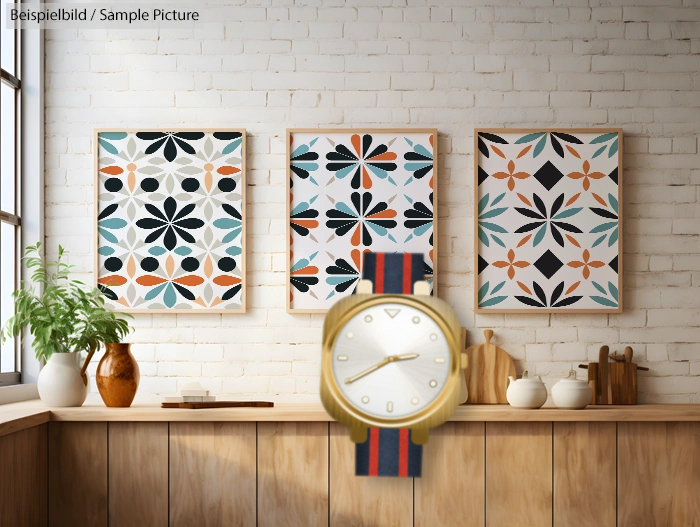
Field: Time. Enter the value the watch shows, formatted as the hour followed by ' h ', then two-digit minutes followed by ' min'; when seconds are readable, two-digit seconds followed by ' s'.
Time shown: 2 h 40 min
